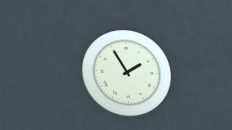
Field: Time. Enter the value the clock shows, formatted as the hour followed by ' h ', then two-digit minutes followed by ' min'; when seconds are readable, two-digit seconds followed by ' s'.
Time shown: 1 h 55 min
